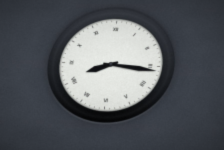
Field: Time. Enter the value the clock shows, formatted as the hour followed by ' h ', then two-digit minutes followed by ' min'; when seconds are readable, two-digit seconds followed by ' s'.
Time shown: 8 h 16 min
